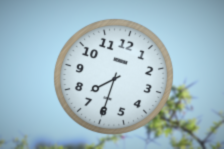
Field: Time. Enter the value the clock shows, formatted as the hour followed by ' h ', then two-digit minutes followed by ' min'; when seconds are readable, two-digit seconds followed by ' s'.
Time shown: 7 h 30 min
